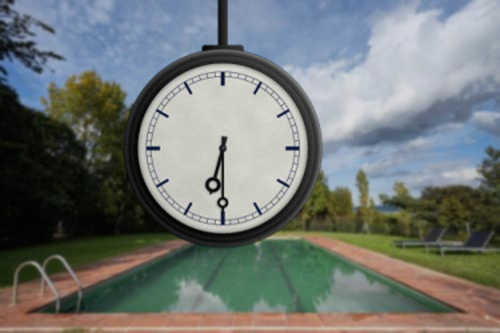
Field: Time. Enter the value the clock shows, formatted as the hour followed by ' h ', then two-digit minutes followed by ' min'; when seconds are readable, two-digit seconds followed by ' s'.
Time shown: 6 h 30 min
